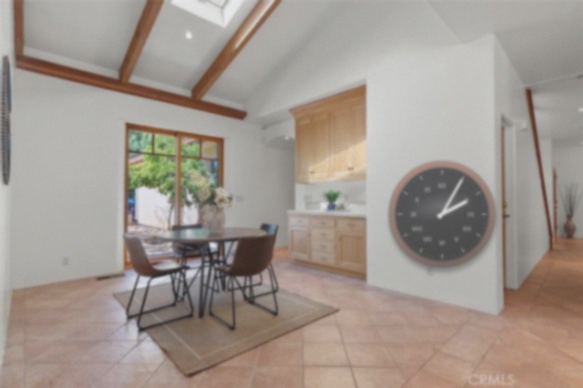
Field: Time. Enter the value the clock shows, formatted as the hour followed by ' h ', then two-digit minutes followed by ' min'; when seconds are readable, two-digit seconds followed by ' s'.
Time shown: 2 h 05 min
